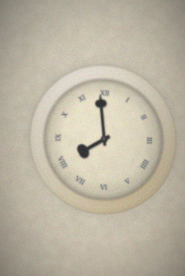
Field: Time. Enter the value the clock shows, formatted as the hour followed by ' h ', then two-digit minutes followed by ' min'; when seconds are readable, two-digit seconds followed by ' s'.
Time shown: 7 h 59 min
